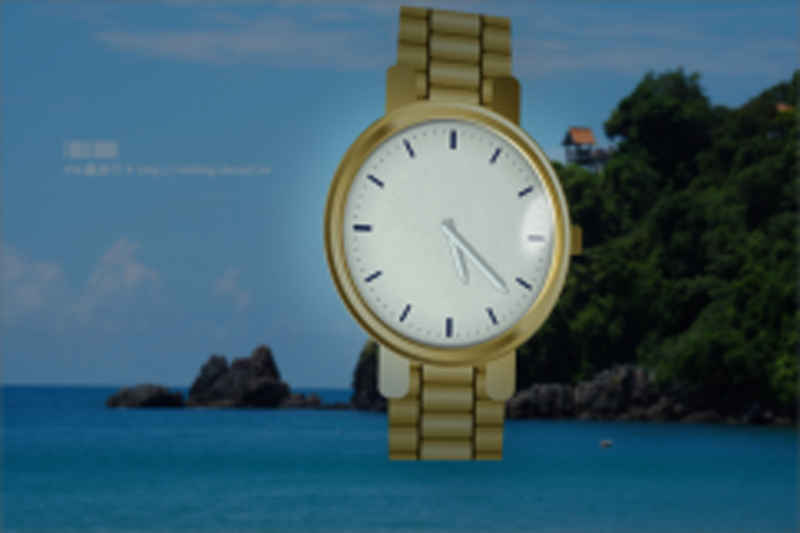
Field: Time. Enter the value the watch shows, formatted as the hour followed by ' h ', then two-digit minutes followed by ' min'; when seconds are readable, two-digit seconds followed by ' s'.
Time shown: 5 h 22 min
